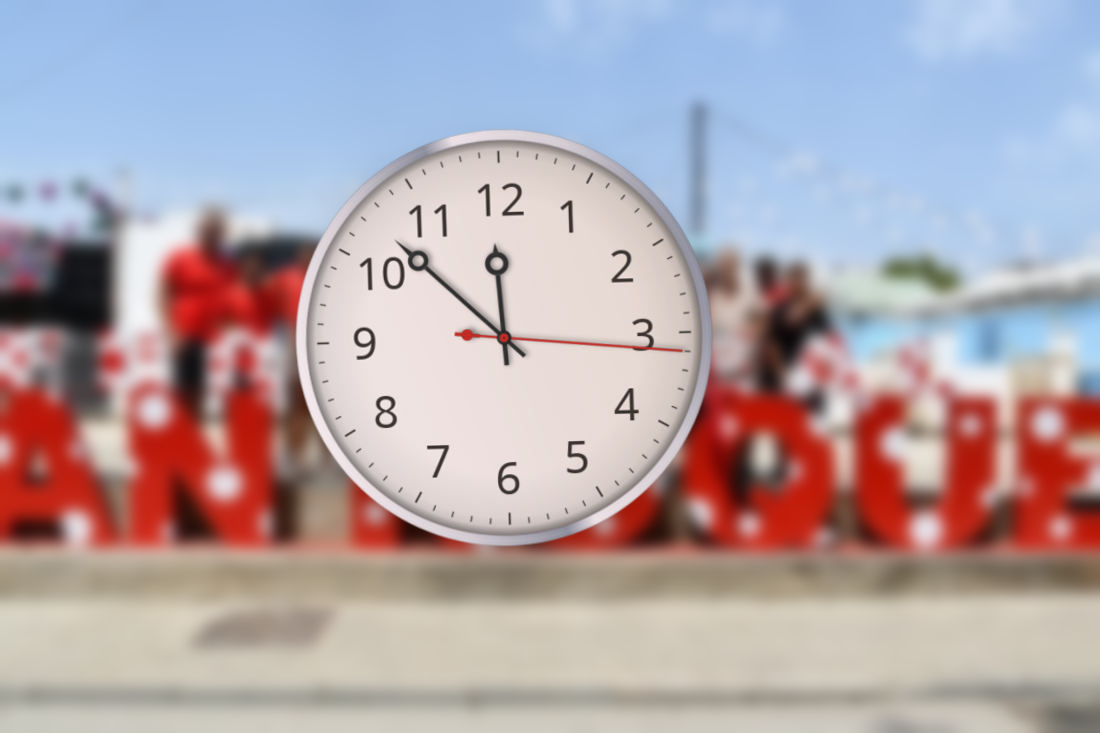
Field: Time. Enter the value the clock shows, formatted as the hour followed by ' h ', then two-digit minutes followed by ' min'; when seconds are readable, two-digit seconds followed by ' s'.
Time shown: 11 h 52 min 16 s
